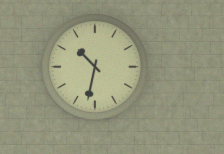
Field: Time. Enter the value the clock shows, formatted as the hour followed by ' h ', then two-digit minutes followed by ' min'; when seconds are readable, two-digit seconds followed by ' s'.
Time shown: 10 h 32 min
